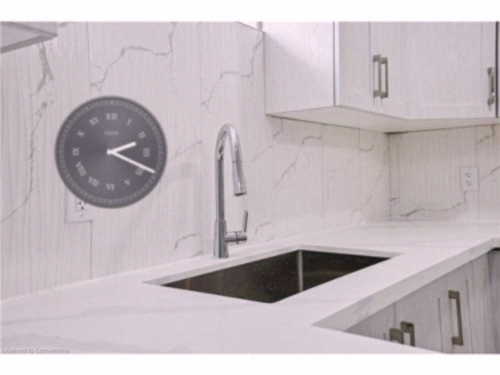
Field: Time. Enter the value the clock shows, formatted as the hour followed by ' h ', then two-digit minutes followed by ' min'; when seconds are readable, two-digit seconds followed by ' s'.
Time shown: 2 h 19 min
